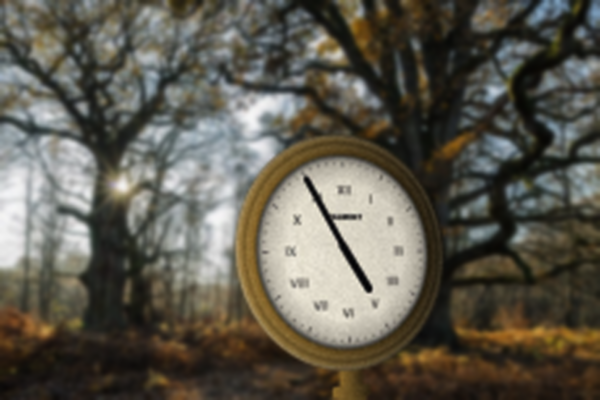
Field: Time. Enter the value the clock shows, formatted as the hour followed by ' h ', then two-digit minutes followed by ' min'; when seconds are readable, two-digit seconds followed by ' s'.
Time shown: 4 h 55 min
